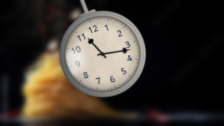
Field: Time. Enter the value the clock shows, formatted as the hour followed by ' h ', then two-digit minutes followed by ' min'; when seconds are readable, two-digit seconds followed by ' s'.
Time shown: 11 h 17 min
